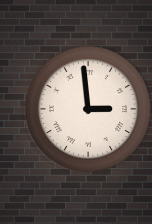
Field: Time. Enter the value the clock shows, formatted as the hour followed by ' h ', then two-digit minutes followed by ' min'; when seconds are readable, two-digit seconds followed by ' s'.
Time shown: 2 h 59 min
